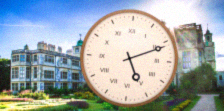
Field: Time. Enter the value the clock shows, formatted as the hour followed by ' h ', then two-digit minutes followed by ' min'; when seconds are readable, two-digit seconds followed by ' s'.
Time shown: 5 h 11 min
